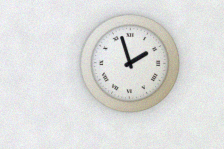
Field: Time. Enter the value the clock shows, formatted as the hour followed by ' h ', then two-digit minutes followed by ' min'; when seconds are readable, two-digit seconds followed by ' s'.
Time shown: 1 h 57 min
